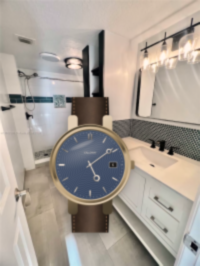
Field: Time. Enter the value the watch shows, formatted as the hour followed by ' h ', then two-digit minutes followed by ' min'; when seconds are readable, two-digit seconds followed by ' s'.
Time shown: 5 h 09 min
